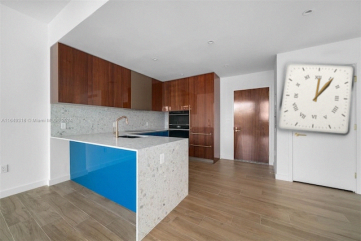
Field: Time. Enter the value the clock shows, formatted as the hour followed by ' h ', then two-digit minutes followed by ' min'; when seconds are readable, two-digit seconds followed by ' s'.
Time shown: 12 h 06 min
